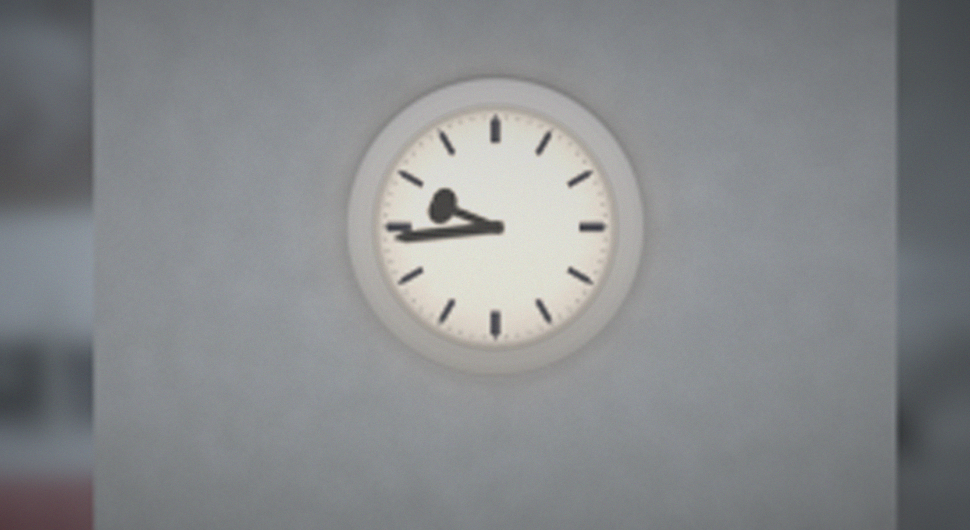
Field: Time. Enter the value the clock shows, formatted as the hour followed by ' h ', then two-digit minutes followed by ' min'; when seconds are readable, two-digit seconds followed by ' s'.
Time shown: 9 h 44 min
